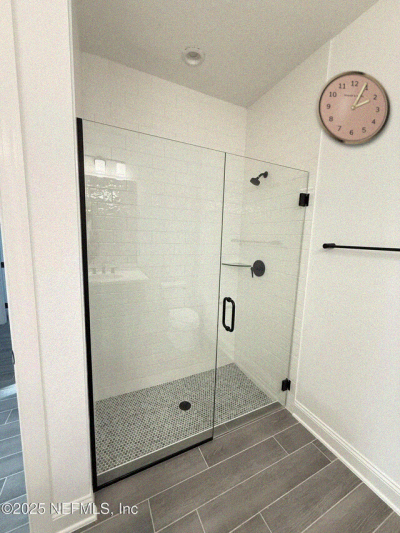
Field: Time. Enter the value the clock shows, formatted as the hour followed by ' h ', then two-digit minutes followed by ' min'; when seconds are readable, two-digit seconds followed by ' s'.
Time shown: 2 h 04 min
